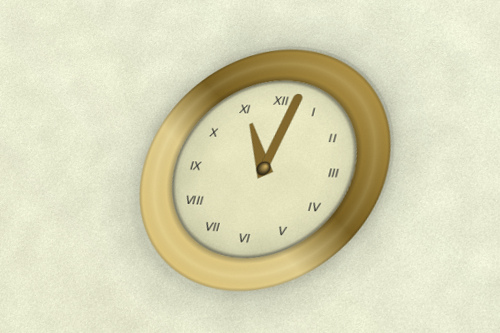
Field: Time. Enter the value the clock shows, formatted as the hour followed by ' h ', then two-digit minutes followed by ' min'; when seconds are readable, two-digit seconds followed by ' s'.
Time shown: 11 h 02 min
